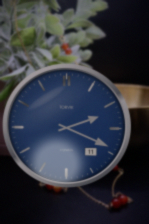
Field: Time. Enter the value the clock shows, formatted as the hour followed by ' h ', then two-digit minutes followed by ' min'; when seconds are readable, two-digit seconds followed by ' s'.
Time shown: 2 h 19 min
